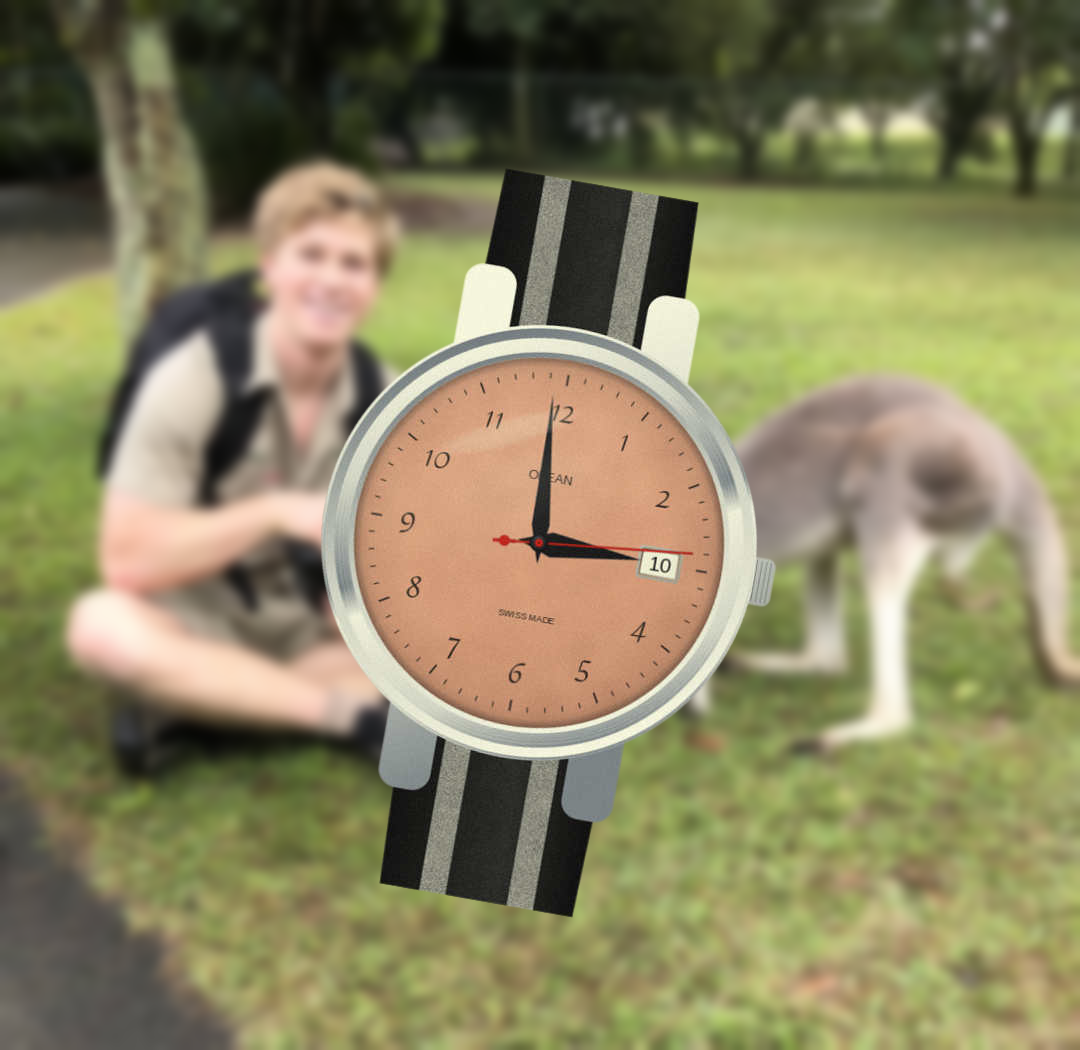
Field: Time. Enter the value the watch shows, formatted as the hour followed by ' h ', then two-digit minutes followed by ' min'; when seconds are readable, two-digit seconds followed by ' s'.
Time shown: 2 h 59 min 14 s
